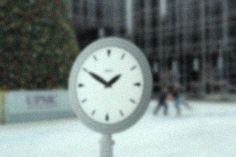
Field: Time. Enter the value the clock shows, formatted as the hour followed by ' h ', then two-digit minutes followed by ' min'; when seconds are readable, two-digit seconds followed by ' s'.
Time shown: 1 h 50 min
